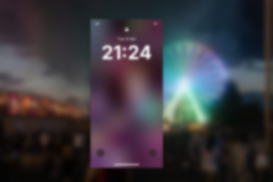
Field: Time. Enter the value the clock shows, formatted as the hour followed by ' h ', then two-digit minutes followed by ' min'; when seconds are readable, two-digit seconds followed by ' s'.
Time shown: 21 h 24 min
